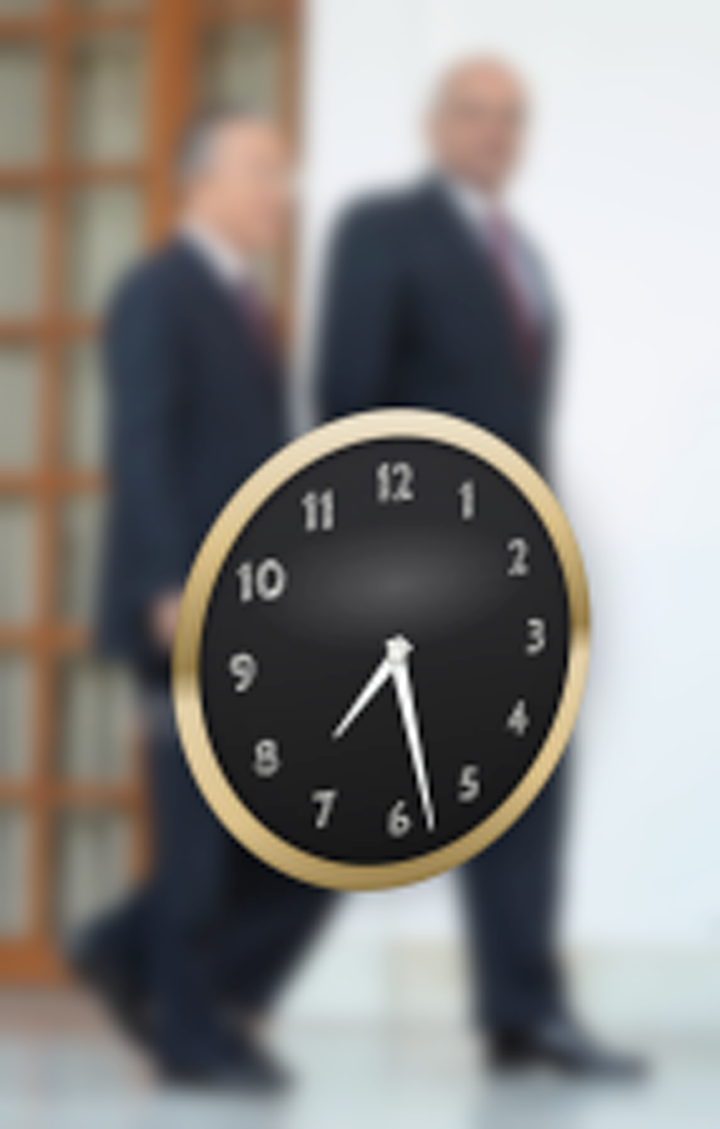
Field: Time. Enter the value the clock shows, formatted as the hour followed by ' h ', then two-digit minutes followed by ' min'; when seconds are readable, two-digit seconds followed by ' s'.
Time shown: 7 h 28 min
